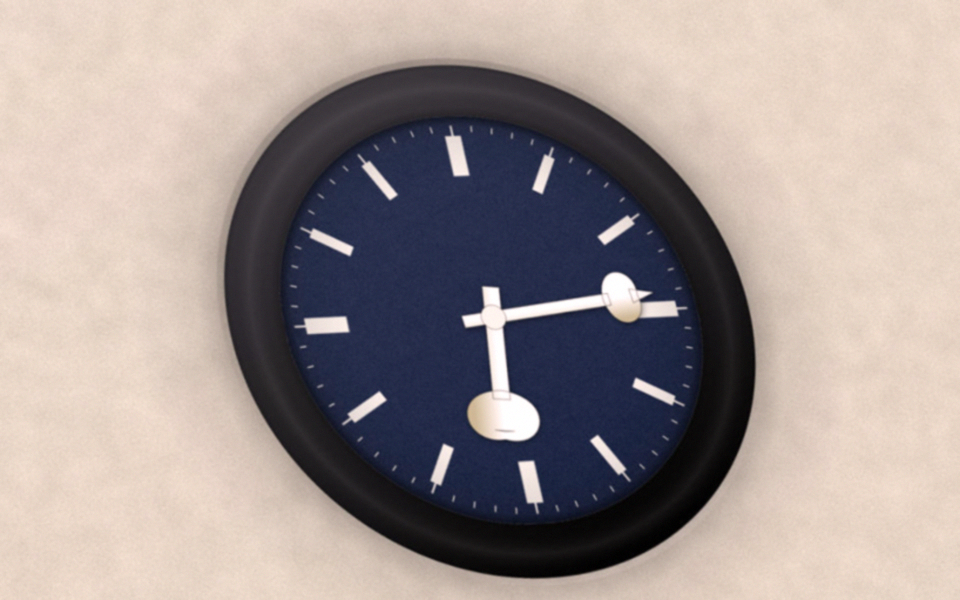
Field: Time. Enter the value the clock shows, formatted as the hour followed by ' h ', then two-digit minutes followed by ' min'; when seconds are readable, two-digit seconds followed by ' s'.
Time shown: 6 h 14 min
